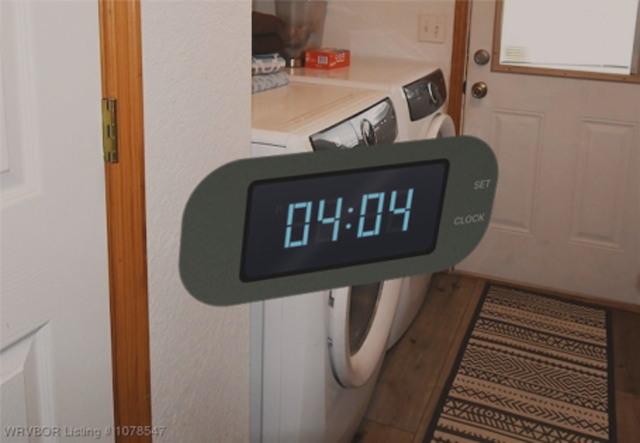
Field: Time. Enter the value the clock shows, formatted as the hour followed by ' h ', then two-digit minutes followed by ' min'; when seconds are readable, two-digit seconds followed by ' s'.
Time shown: 4 h 04 min
